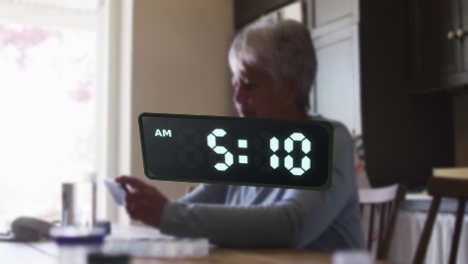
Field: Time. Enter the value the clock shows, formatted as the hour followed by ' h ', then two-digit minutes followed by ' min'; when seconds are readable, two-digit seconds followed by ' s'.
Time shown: 5 h 10 min
